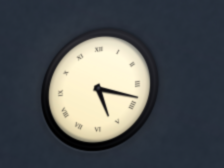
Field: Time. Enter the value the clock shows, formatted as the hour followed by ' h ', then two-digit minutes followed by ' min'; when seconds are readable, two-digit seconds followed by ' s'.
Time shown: 5 h 18 min
